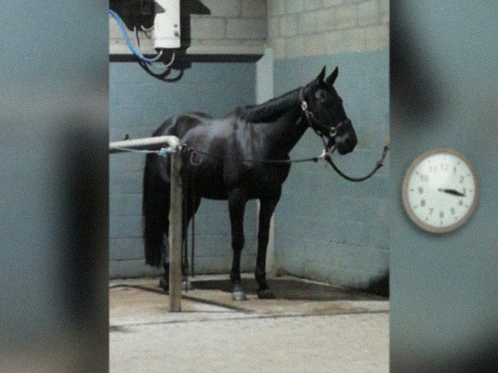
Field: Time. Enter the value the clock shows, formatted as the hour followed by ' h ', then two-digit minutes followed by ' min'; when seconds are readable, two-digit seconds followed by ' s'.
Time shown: 3 h 17 min
